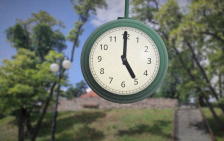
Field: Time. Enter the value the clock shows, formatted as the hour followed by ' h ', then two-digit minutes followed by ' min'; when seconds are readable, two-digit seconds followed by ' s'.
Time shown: 5 h 00 min
